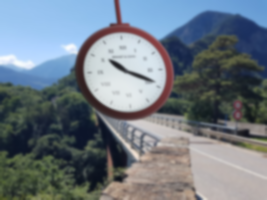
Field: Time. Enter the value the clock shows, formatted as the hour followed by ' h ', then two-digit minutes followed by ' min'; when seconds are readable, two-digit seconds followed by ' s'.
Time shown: 10 h 19 min
